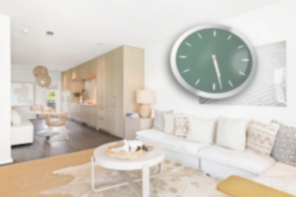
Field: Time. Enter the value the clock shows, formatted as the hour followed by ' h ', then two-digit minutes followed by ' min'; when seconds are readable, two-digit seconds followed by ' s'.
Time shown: 5 h 28 min
